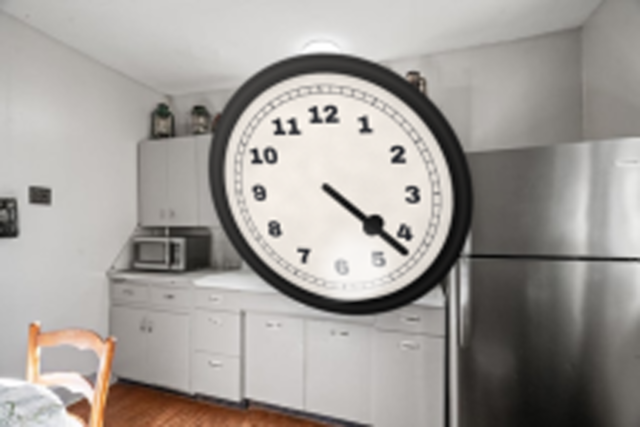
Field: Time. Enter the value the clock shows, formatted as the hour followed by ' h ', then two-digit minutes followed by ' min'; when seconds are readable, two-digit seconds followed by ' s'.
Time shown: 4 h 22 min
